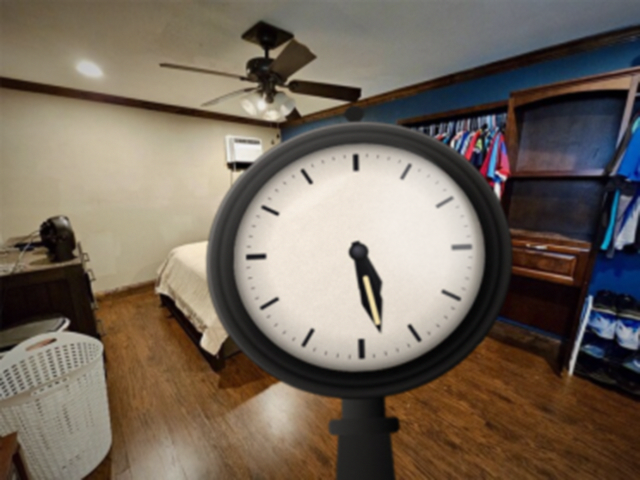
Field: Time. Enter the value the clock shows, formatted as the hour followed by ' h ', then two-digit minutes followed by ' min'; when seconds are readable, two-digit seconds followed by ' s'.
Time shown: 5 h 28 min
